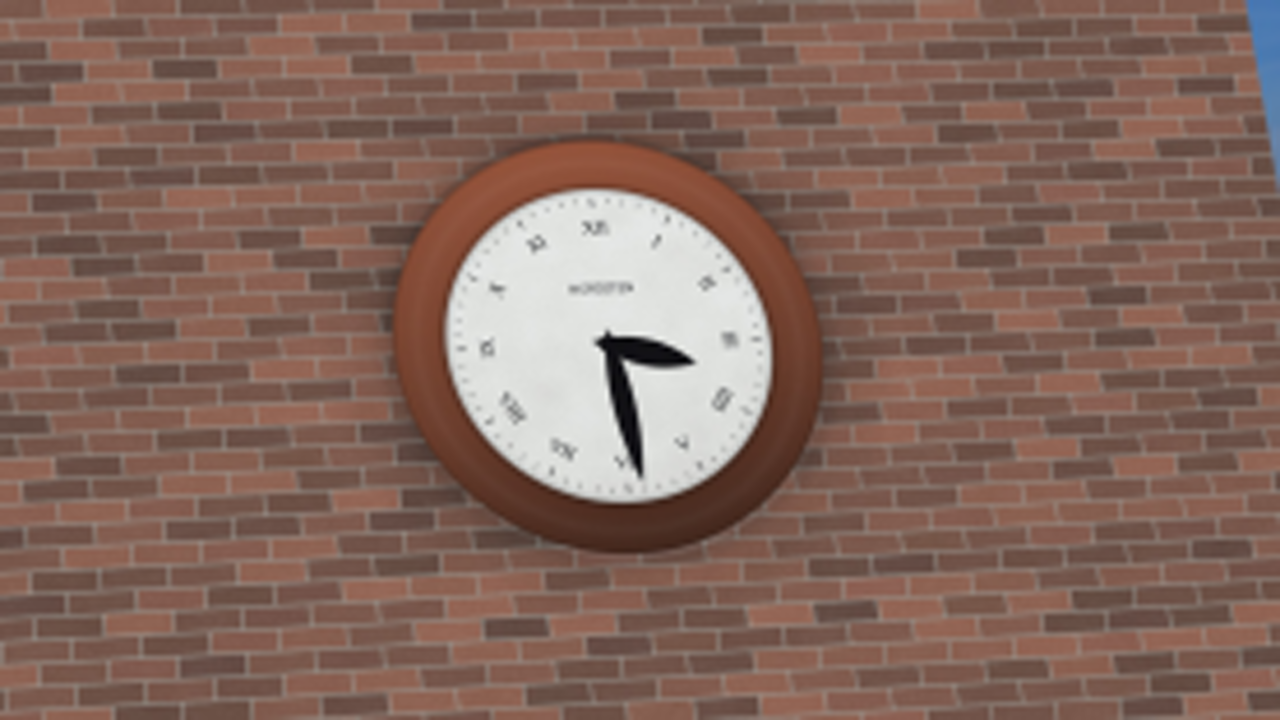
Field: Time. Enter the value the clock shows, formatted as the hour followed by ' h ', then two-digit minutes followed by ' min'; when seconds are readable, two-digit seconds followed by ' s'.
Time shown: 3 h 29 min
